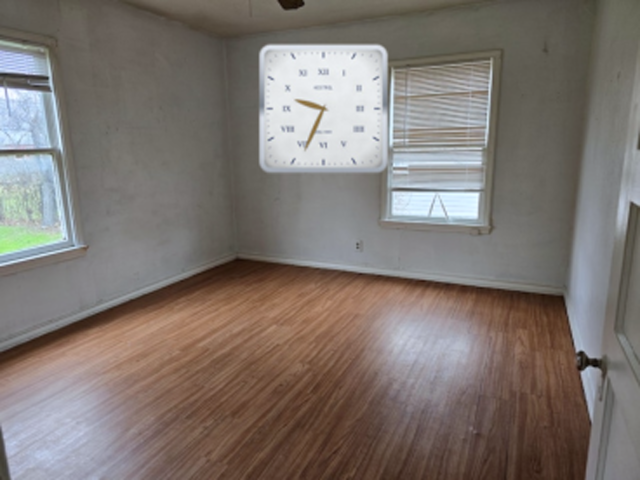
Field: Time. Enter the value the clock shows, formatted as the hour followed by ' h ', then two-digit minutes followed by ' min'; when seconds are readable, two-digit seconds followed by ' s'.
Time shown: 9 h 34 min
